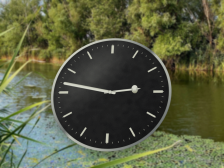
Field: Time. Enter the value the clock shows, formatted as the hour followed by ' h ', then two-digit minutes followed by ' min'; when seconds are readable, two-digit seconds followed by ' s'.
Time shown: 2 h 47 min
